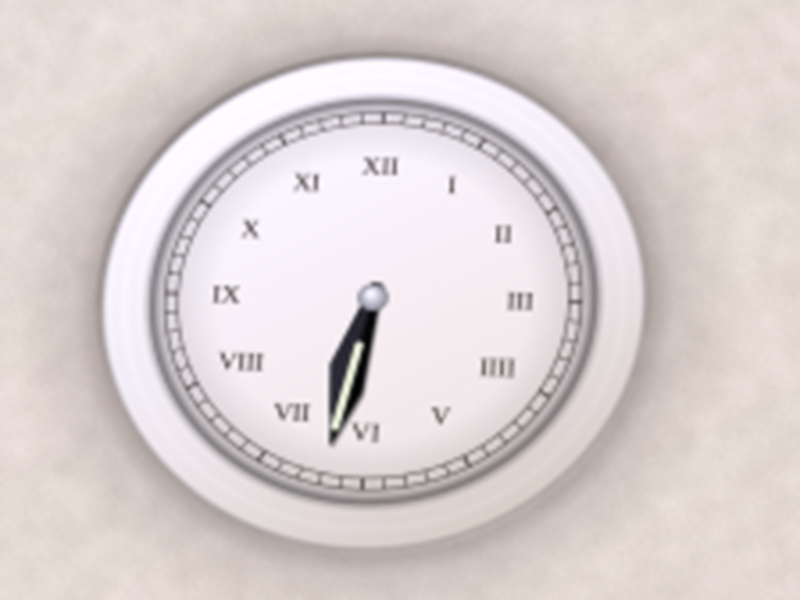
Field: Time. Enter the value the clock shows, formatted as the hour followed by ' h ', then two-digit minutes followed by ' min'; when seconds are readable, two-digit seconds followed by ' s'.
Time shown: 6 h 32 min
